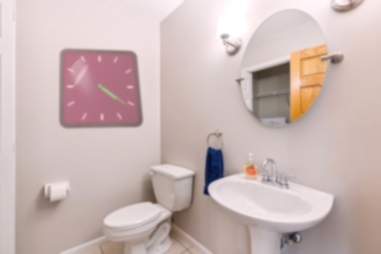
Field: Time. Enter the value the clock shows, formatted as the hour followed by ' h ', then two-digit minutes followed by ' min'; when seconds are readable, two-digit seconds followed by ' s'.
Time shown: 4 h 21 min
